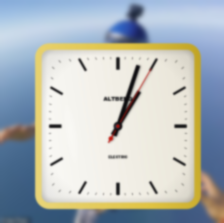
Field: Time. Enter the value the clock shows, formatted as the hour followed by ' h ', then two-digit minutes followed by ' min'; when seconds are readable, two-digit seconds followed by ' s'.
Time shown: 1 h 03 min 05 s
